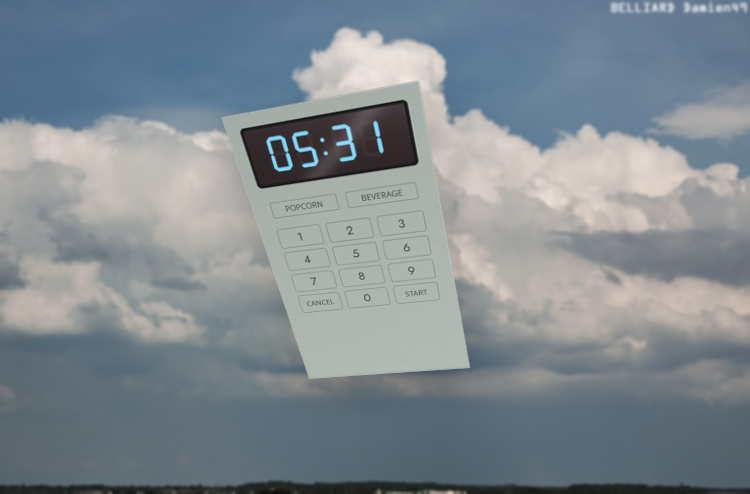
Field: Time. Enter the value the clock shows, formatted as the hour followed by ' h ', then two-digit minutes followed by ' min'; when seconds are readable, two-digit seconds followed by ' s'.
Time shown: 5 h 31 min
